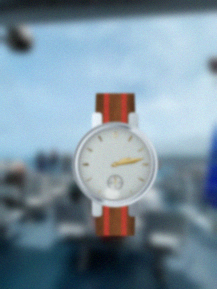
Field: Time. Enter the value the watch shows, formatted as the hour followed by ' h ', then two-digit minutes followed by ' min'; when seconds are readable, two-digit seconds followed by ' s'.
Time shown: 2 h 13 min
